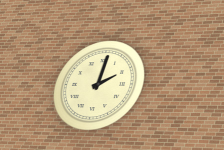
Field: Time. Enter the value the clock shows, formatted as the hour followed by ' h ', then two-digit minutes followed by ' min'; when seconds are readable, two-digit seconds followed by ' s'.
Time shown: 2 h 01 min
